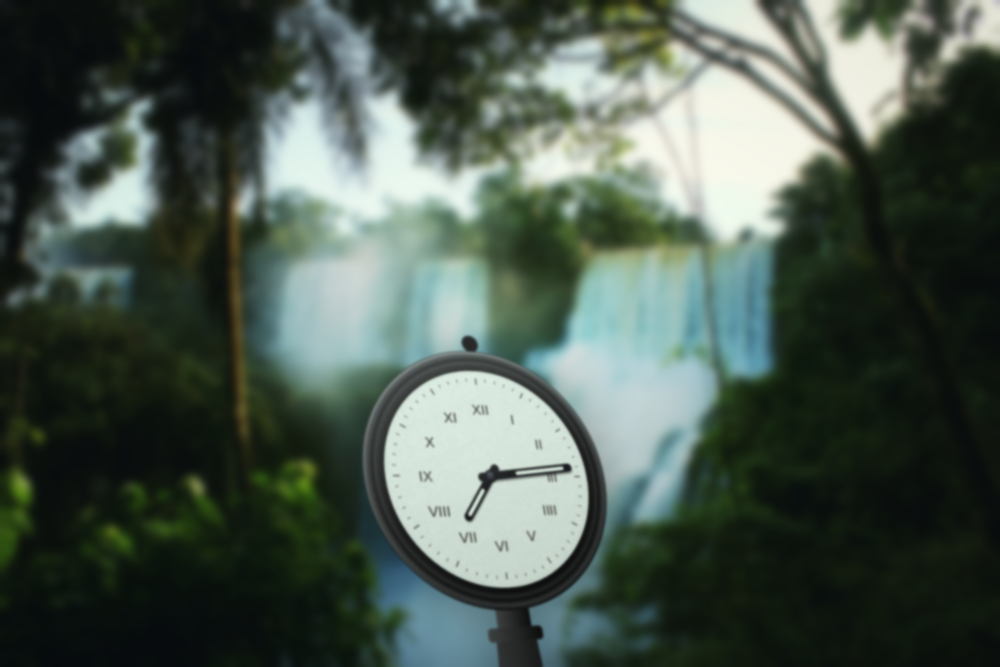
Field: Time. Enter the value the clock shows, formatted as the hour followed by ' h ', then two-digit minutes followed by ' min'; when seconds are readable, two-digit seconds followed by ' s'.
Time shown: 7 h 14 min
